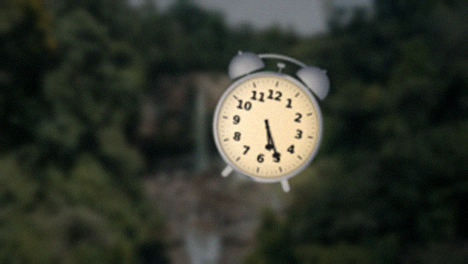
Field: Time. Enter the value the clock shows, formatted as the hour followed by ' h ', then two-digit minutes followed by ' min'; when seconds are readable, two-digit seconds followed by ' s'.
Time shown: 5 h 25 min
